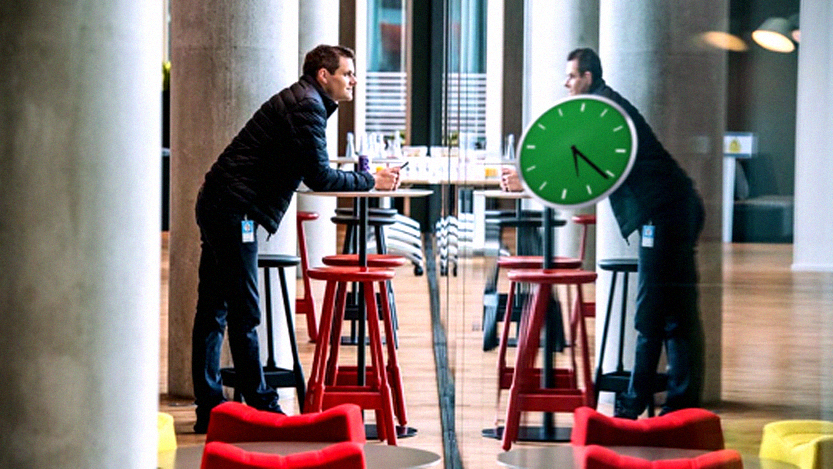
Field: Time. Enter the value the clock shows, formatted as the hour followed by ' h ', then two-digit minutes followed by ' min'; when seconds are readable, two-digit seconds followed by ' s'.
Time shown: 5 h 21 min
